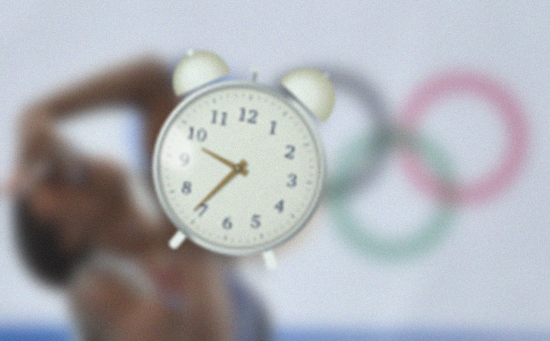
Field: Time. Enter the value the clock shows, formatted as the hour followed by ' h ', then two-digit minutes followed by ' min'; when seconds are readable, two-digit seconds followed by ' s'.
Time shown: 9 h 36 min
